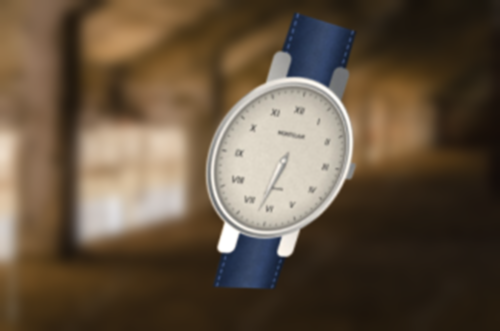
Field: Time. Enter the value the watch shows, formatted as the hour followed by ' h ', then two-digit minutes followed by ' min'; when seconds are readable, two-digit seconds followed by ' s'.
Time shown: 6 h 32 min
